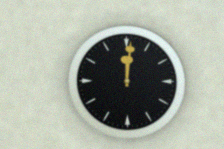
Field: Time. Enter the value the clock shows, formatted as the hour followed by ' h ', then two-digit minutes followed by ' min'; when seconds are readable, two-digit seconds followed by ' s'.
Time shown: 12 h 01 min
